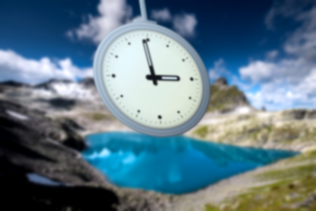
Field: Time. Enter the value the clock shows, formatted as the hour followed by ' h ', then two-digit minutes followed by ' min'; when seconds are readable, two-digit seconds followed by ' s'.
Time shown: 2 h 59 min
